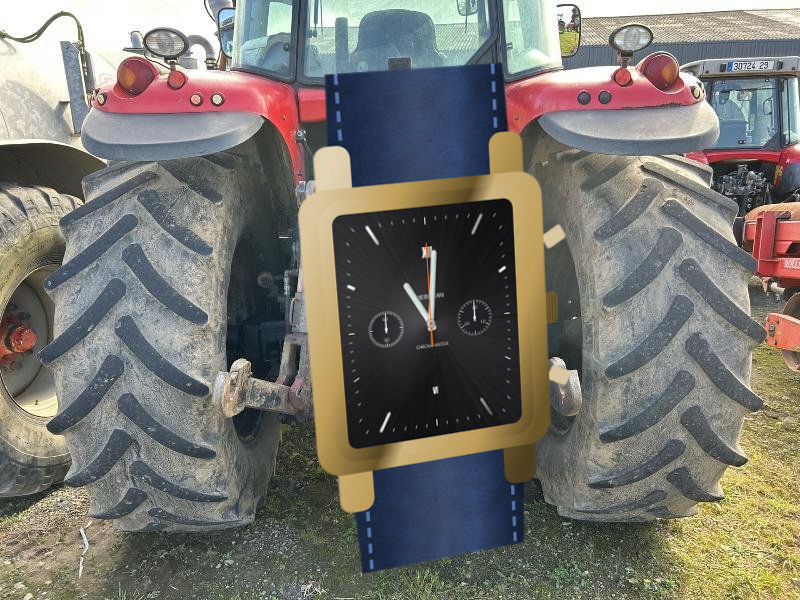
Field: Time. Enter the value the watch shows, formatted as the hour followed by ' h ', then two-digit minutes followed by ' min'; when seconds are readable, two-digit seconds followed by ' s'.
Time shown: 11 h 01 min
